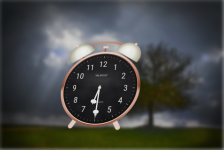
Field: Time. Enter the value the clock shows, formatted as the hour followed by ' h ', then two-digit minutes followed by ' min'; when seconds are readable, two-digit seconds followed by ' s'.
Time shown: 6 h 30 min
